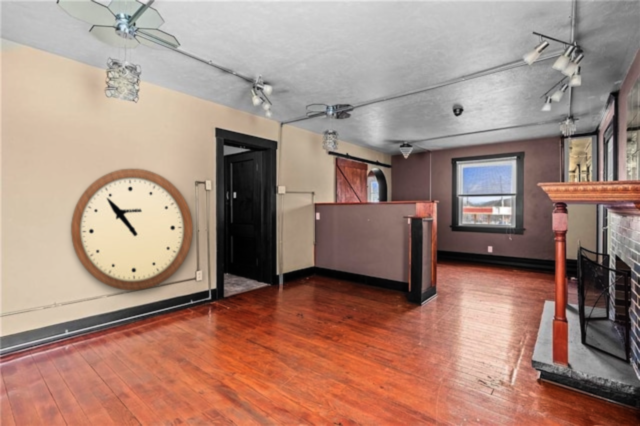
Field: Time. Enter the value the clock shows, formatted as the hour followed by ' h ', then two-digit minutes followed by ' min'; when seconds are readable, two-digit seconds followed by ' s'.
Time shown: 10 h 54 min
